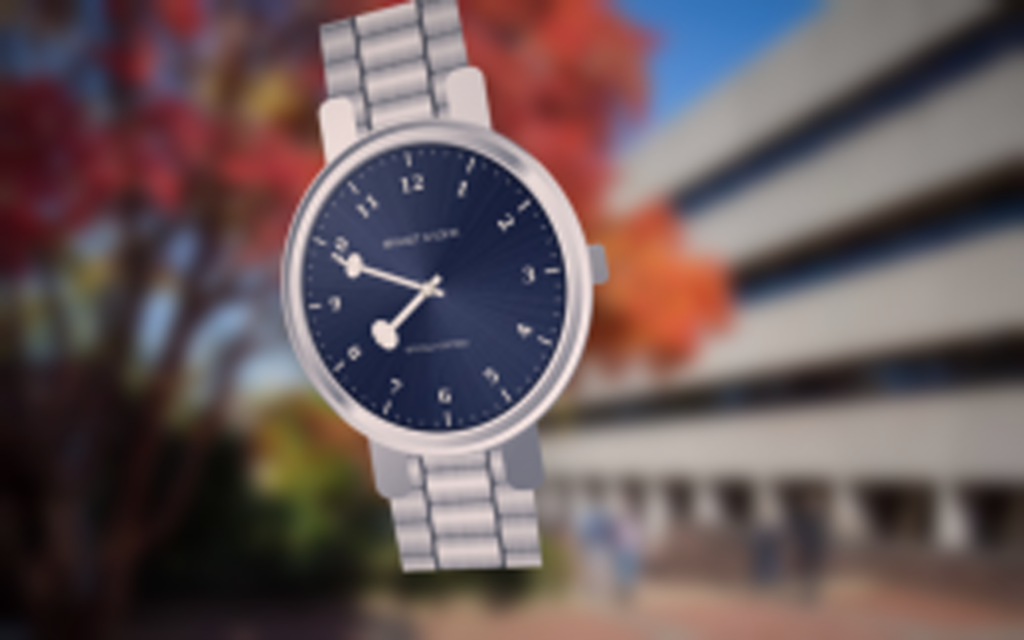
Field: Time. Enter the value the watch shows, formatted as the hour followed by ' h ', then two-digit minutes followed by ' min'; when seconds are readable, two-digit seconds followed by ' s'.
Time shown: 7 h 49 min
